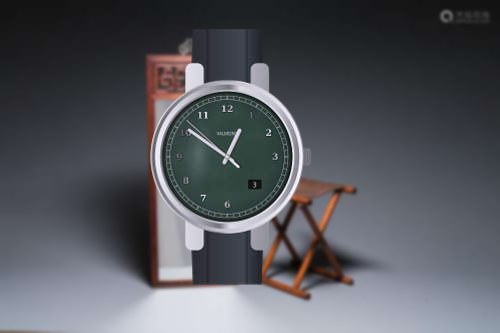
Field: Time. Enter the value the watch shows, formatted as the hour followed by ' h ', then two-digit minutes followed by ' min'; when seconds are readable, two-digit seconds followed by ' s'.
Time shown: 12 h 50 min 52 s
